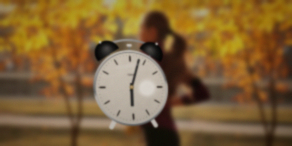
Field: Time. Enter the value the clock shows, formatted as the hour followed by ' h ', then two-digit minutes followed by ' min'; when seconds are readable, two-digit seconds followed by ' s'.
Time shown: 6 h 03 min
